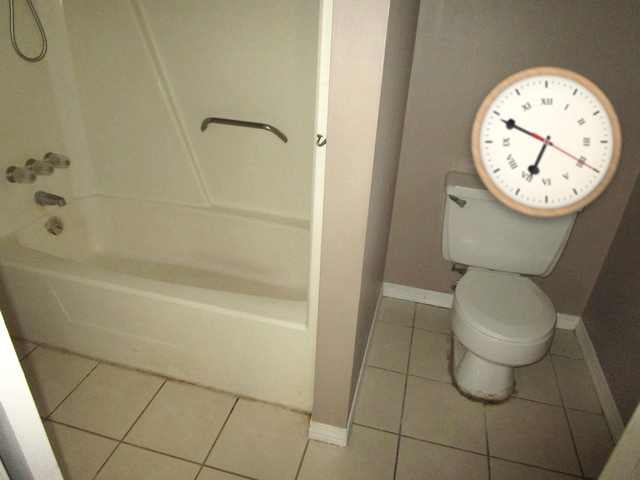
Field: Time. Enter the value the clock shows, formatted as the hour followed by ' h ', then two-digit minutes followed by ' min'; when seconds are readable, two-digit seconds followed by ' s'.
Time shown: 6 h 49 min 20 s
